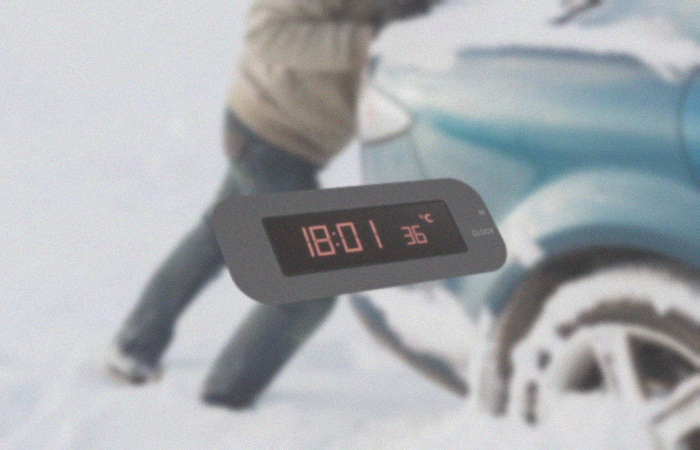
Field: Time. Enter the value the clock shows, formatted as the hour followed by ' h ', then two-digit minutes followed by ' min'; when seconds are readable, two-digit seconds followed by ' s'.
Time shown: 18 h 01 min
